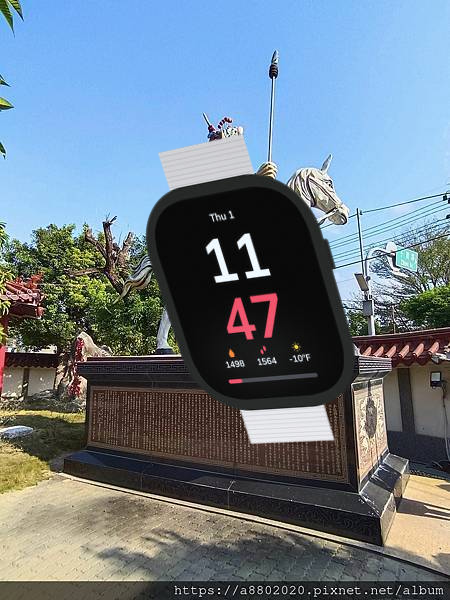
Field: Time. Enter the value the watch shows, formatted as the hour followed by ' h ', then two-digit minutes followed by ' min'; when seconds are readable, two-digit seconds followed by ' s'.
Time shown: 11 h 47 min
